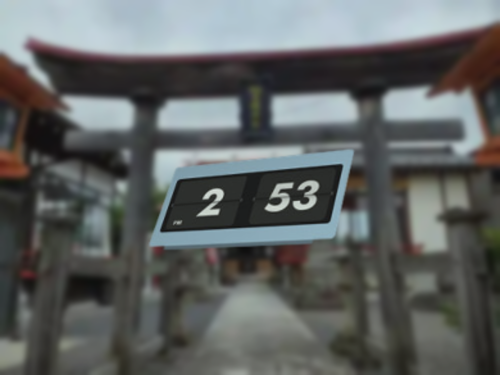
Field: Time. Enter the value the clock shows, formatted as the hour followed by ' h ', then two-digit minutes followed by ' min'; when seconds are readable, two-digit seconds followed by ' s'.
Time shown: 2 h 53 min
